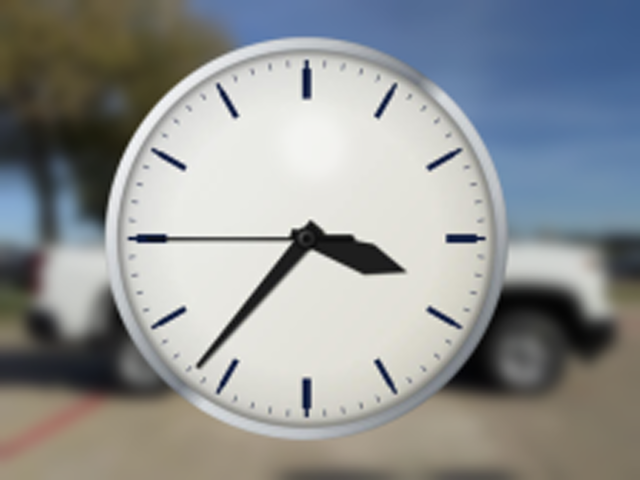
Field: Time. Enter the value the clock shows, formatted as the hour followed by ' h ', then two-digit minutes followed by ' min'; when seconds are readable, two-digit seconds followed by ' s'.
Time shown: 3 h 36 min 45 s
